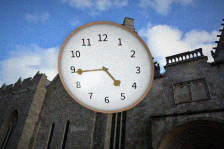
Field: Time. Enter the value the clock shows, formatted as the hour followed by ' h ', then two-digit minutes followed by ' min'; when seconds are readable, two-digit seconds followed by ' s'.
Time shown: 4 h 44 min
